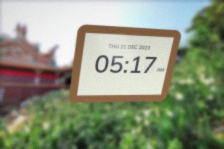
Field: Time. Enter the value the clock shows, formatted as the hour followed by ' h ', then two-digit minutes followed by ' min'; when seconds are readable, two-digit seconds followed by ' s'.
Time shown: 5 h 17 min
